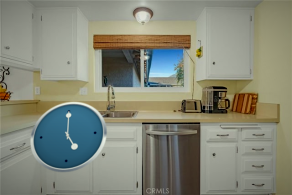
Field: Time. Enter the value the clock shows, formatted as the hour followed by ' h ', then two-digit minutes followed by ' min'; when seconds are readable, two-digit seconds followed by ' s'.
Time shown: 5 h 00 min
